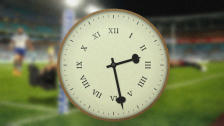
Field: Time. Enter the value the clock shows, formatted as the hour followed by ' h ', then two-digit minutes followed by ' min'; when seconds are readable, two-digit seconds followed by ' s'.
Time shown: 2 h 28 min
